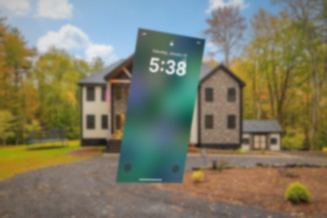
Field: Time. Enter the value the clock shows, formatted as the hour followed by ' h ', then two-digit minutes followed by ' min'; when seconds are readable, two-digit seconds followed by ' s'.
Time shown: 5 h 38 min
